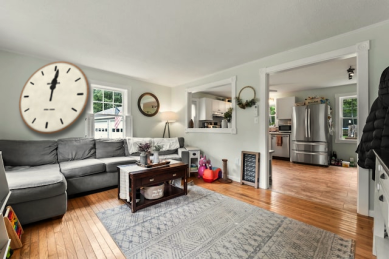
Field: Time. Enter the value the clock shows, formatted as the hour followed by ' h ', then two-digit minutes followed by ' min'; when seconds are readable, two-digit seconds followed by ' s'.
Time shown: 12 h 01 min
